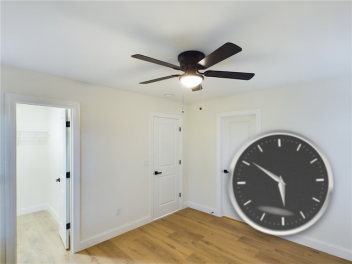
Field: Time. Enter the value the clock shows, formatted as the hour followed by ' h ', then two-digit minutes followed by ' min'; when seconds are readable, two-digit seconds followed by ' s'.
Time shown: 5 h 51 min
